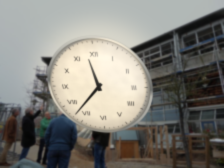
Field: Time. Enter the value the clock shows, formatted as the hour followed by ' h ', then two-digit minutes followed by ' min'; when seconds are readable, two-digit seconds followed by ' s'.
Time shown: 11 h 37 min
